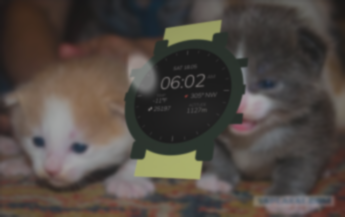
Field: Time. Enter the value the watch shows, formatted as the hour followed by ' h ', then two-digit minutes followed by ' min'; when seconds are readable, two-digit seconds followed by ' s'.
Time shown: 6 h 02 min
